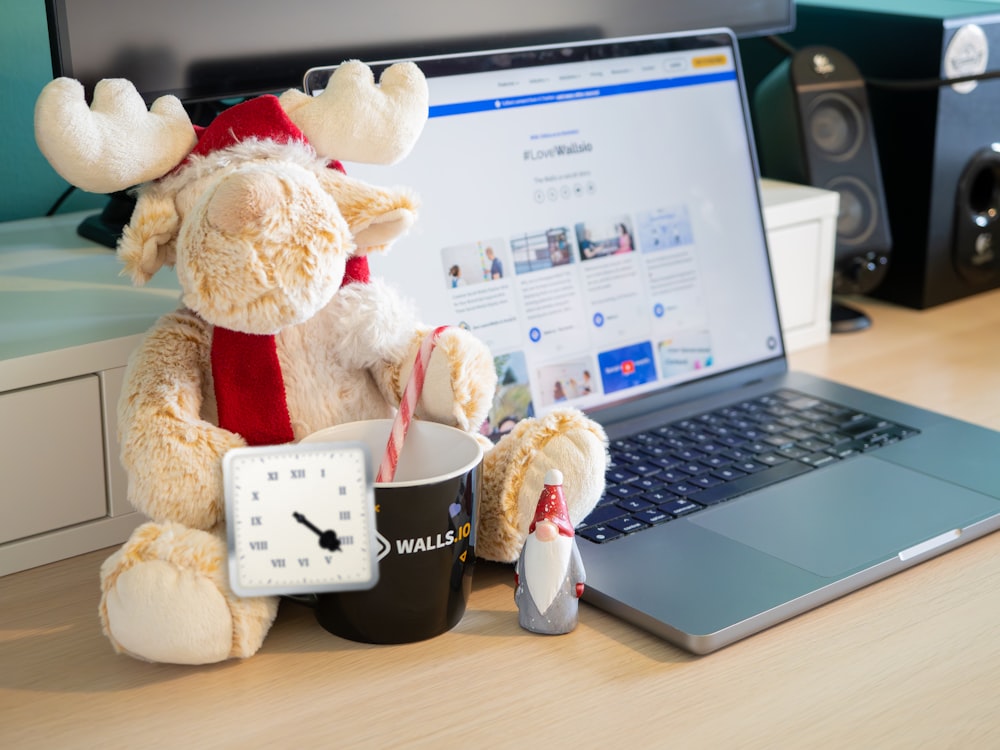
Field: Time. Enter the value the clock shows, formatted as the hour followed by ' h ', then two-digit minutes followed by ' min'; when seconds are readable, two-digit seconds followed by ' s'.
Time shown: 4 h 22 min
